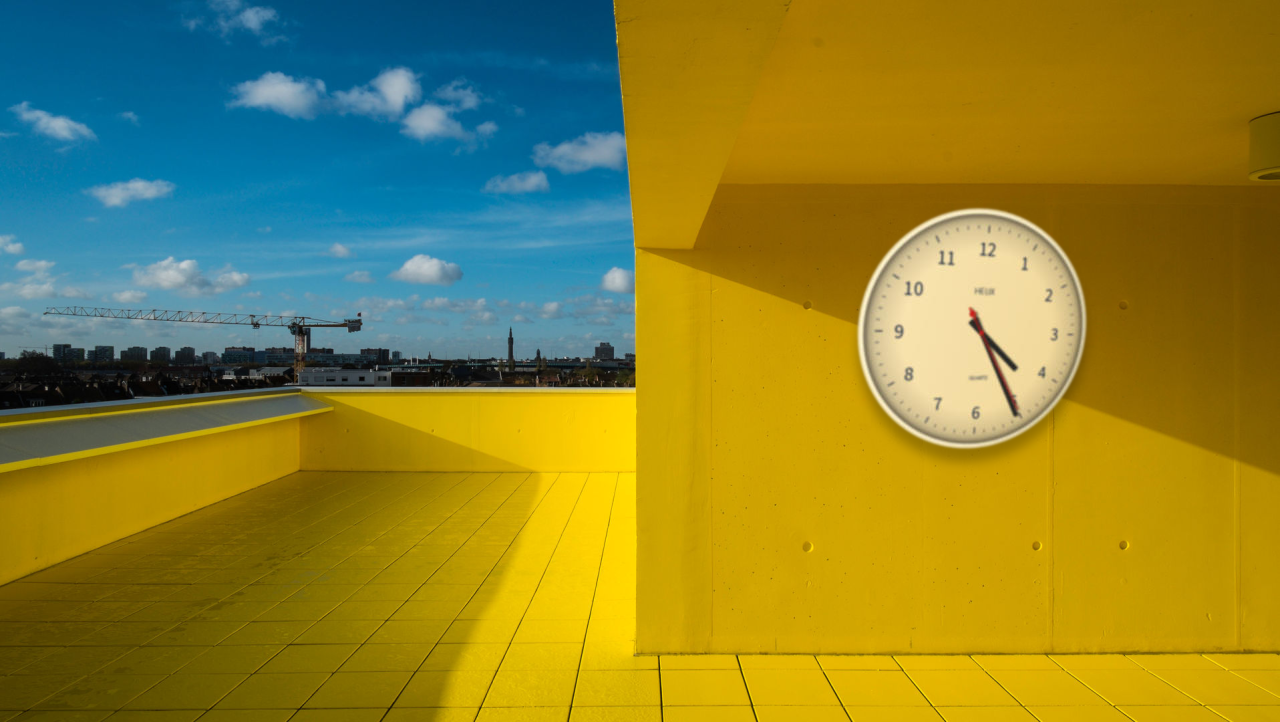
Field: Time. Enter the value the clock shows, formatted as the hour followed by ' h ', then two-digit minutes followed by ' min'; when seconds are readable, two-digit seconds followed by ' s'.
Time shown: 4 h 25 min 25 s
